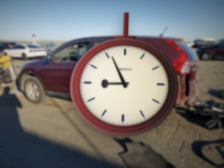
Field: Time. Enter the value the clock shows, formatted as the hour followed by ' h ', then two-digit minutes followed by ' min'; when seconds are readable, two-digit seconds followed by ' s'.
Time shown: 8 h 56 min
